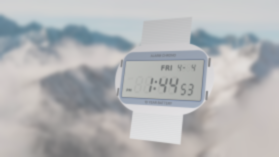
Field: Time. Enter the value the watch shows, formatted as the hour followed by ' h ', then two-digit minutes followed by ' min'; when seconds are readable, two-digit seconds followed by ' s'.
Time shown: 1 h 44 min 53 s
